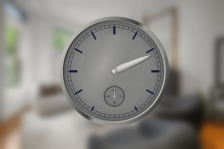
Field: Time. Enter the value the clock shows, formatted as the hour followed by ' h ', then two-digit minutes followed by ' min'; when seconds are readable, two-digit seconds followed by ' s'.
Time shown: 2 h 11 min
